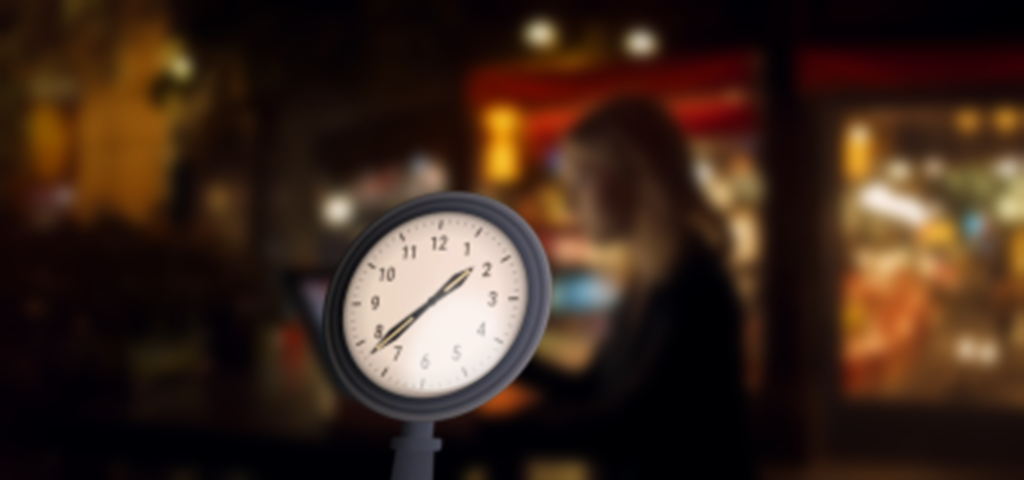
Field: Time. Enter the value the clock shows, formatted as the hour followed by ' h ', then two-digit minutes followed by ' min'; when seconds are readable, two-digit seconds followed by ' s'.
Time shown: 1 h 38 min
